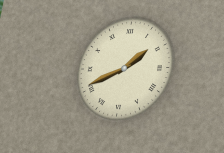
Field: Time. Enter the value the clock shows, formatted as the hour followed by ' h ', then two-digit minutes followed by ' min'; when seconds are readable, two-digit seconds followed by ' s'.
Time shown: 1 h 41 min
